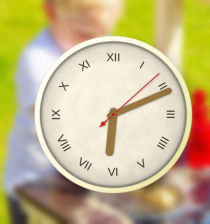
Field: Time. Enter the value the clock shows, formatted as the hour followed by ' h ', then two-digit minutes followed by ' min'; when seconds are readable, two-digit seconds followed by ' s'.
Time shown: 6 h 11 min 08 s
